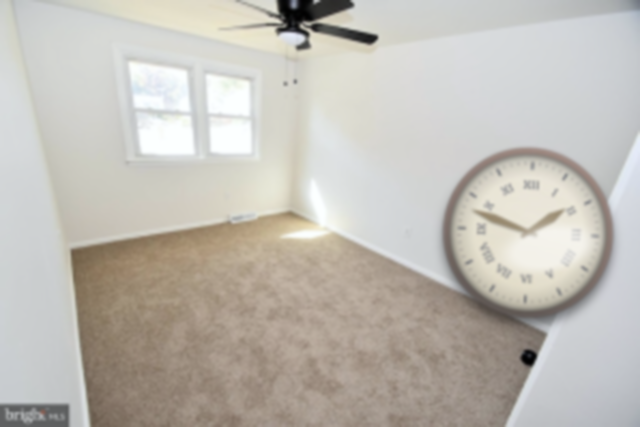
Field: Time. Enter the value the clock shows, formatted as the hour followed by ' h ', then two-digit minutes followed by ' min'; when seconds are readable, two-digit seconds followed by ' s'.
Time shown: 1 h 48 min
